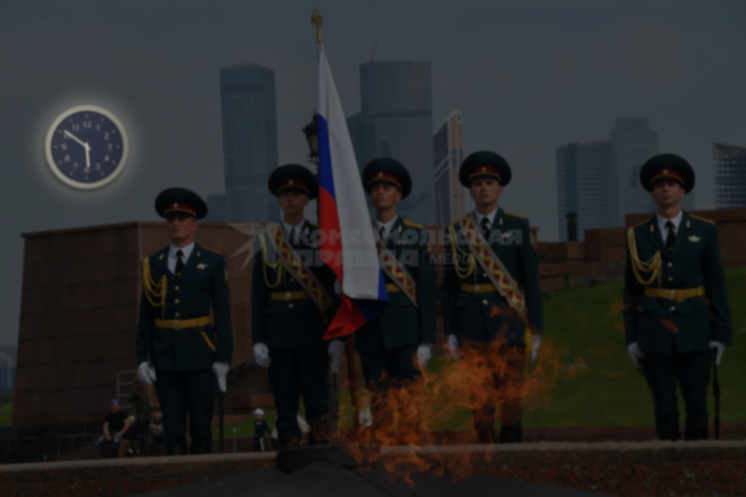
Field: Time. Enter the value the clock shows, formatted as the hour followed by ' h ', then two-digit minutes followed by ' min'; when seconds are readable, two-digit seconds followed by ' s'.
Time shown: 5 h 51 min
